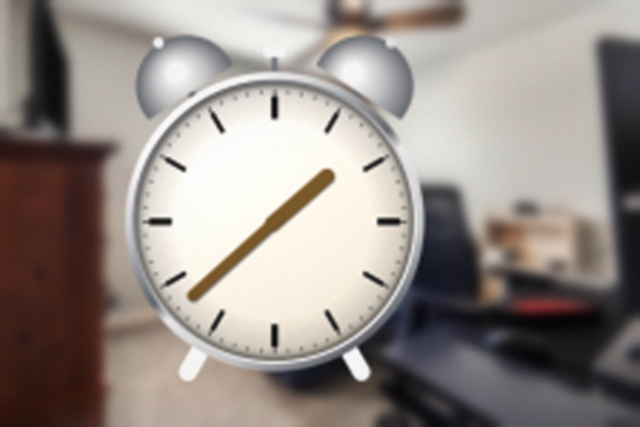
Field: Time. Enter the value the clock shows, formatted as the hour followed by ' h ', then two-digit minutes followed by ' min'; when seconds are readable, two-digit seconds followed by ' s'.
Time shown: 1 h 38 min
